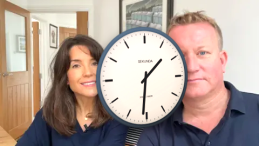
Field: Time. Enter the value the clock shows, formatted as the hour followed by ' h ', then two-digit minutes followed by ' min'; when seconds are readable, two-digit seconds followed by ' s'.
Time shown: 1 h 31 min
